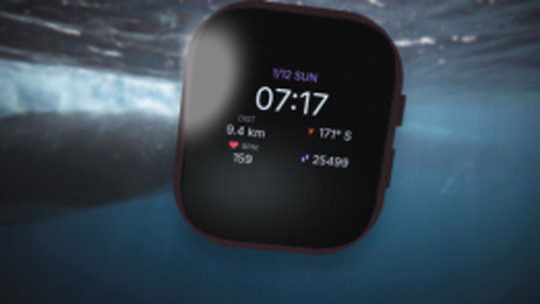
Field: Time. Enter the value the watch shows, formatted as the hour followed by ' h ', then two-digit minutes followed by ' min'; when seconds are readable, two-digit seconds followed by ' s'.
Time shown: 7 h 17 min
